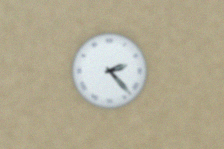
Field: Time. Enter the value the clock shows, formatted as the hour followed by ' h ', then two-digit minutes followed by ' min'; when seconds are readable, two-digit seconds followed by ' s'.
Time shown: 2 h 23 min
